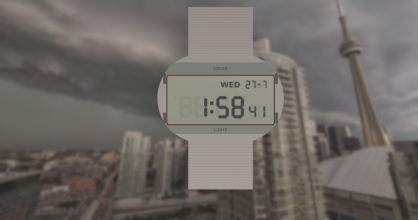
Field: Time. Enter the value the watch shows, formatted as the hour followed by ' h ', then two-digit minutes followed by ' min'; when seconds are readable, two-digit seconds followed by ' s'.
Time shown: 1 h 58 min 41 s
